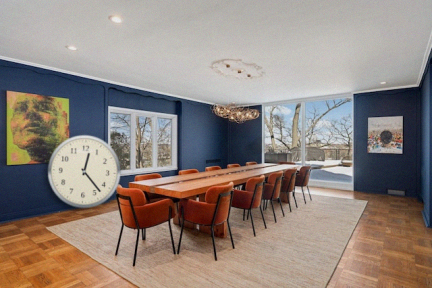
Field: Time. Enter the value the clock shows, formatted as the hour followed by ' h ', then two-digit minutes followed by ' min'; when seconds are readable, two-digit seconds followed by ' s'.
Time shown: 12 h 23 min
